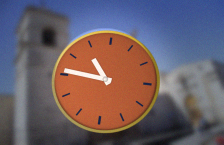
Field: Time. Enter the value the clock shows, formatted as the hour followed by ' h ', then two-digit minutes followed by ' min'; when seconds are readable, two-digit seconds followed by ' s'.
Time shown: 10 h 46 min
